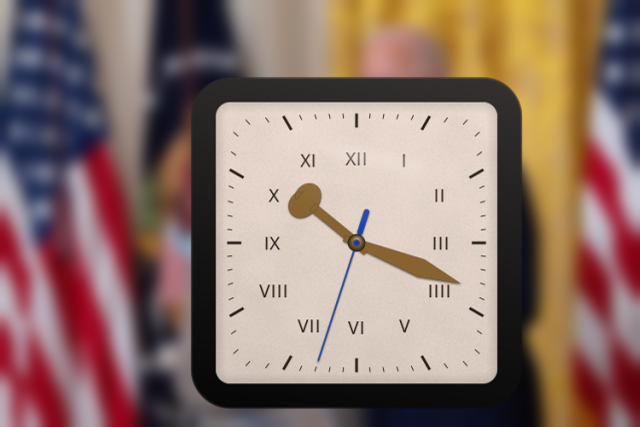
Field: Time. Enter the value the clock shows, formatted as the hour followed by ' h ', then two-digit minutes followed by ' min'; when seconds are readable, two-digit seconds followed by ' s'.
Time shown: 10 h 18 min 33 s
